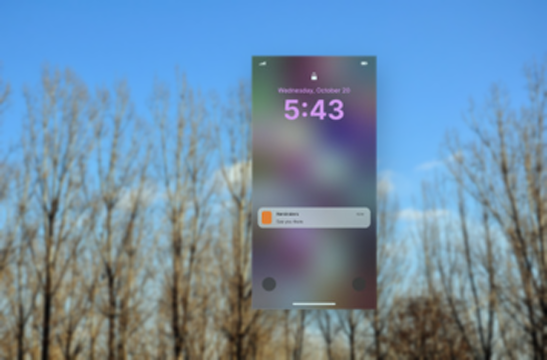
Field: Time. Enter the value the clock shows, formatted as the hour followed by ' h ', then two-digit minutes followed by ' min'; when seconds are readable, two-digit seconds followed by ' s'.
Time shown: 5 h 43 min
